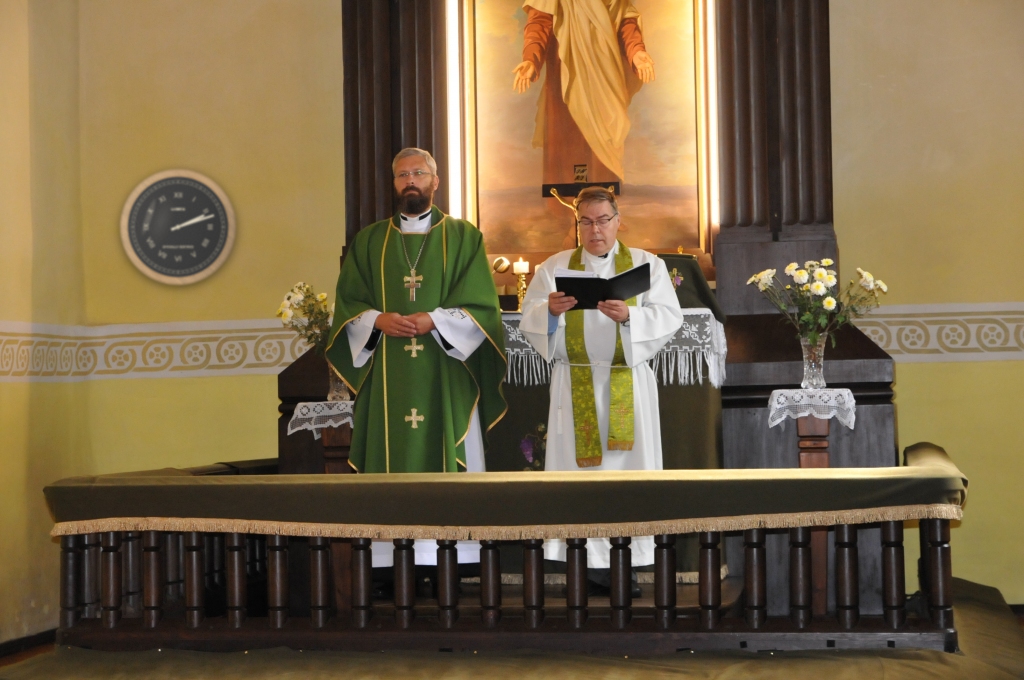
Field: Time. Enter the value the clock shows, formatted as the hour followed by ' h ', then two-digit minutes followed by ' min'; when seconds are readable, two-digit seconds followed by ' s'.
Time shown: 2 h 12 min
